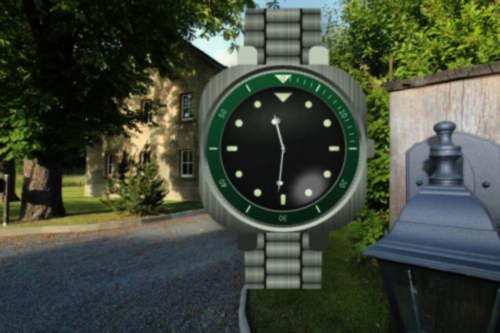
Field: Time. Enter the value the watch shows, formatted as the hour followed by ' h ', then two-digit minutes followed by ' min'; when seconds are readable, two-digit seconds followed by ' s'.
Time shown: 11 h 31 min
